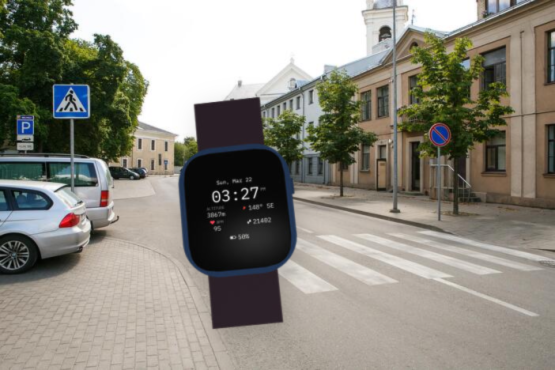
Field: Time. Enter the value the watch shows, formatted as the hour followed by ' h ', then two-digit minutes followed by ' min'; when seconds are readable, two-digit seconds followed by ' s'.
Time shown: 3 h 27 min
